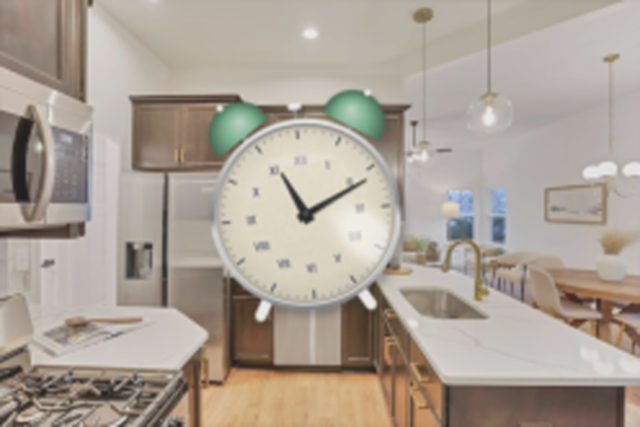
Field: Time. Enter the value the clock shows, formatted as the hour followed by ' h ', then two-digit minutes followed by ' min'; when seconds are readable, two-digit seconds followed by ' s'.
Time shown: 11 h 11 min
